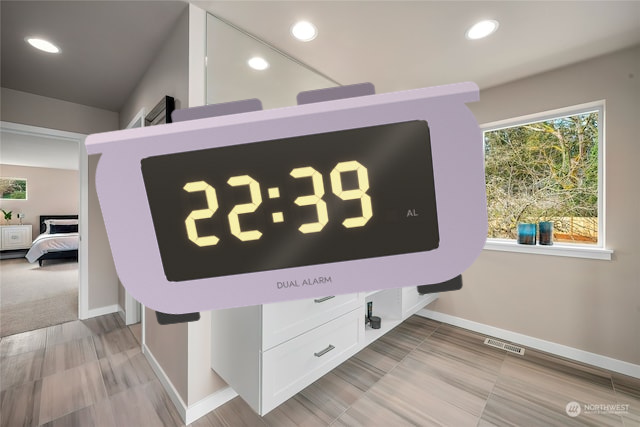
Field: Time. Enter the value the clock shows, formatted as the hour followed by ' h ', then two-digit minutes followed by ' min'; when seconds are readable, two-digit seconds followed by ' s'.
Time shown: 22 h 39 min
